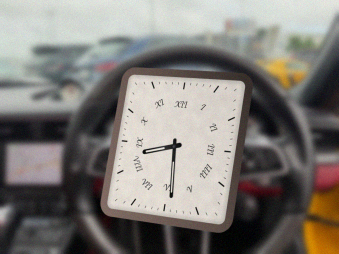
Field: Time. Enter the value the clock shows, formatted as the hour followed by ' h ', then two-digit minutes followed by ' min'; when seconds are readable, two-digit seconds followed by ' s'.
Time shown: 8 h 29 min
